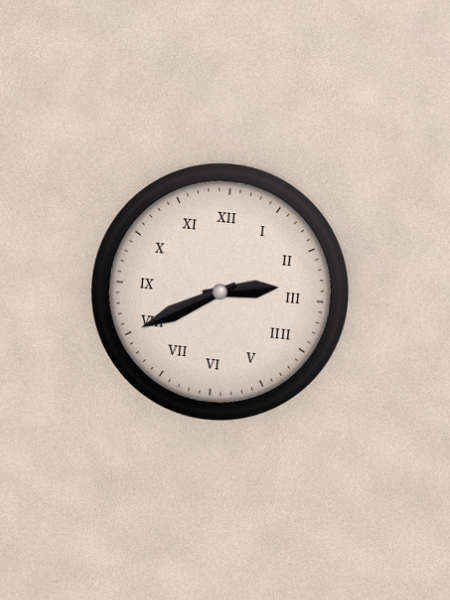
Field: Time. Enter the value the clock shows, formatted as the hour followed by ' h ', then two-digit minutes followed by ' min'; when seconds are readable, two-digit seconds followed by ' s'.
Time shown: 2 h 40 min
